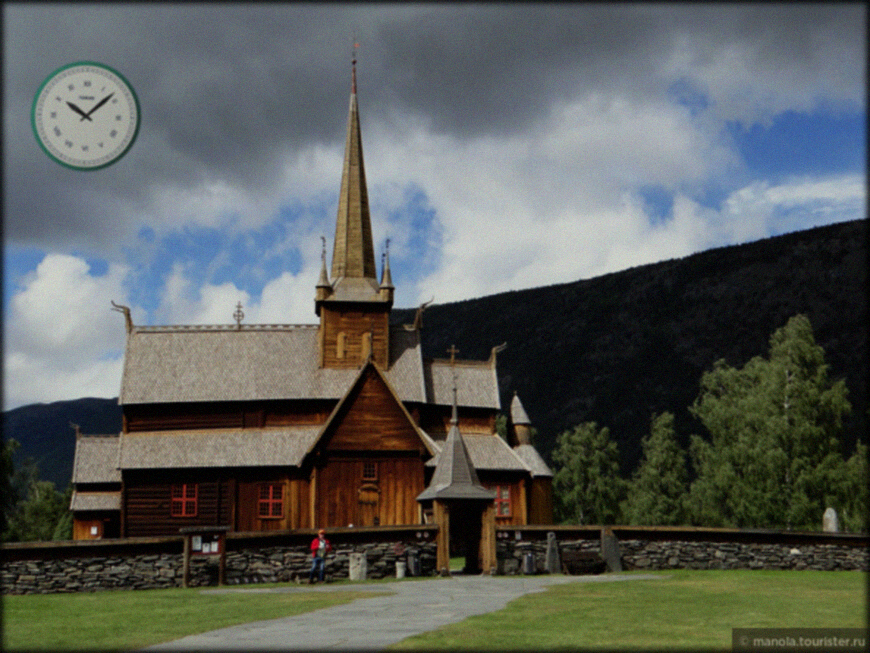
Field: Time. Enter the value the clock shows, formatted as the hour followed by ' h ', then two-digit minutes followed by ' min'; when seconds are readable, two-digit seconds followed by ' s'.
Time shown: 10 h 08 min
